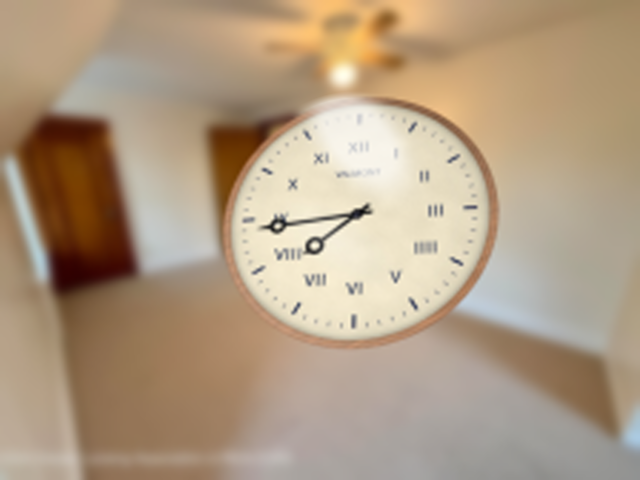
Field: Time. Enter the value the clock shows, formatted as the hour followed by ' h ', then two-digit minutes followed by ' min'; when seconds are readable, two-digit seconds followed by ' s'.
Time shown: 7 h 44 min
